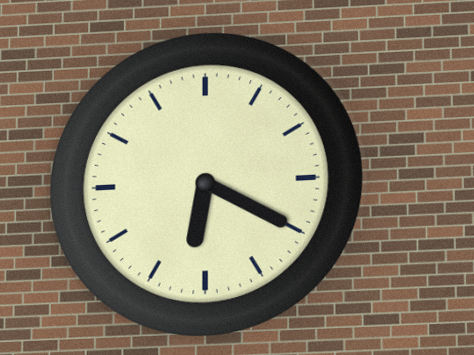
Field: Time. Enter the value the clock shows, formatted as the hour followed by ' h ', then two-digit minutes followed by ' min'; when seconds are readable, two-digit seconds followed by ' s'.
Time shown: 6 h 20 min
